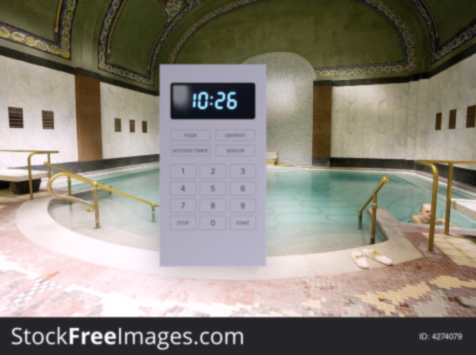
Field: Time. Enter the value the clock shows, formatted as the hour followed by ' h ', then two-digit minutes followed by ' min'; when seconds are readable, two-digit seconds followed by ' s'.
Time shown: 10 h 26 min
